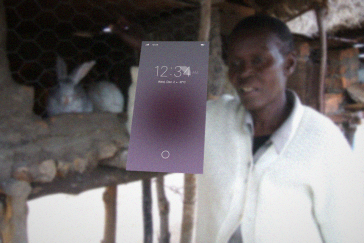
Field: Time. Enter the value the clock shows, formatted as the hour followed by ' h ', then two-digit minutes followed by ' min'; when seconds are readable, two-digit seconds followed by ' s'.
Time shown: 12 h 34 min
